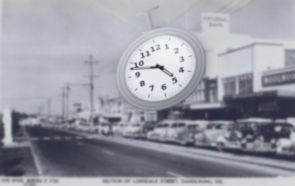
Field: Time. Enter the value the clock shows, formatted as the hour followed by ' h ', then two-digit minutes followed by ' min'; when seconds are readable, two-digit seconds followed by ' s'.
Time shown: 4 h 48 min
